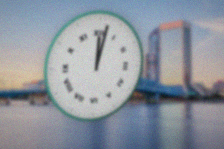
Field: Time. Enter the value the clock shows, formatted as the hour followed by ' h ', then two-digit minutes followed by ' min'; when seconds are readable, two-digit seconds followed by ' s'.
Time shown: 12 h 02 min
